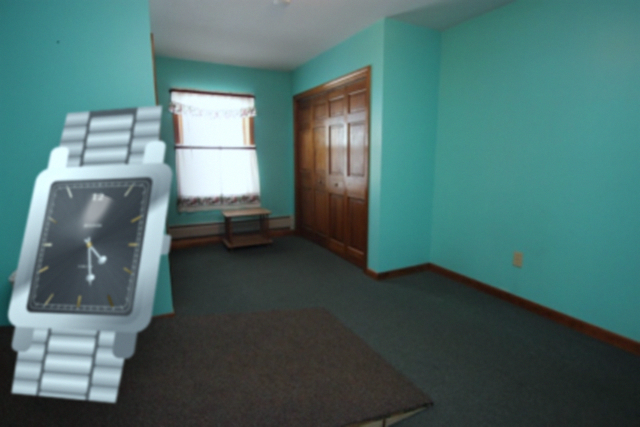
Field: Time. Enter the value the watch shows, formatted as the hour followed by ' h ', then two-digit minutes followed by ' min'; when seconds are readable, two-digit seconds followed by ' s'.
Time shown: 4 h 28 min
